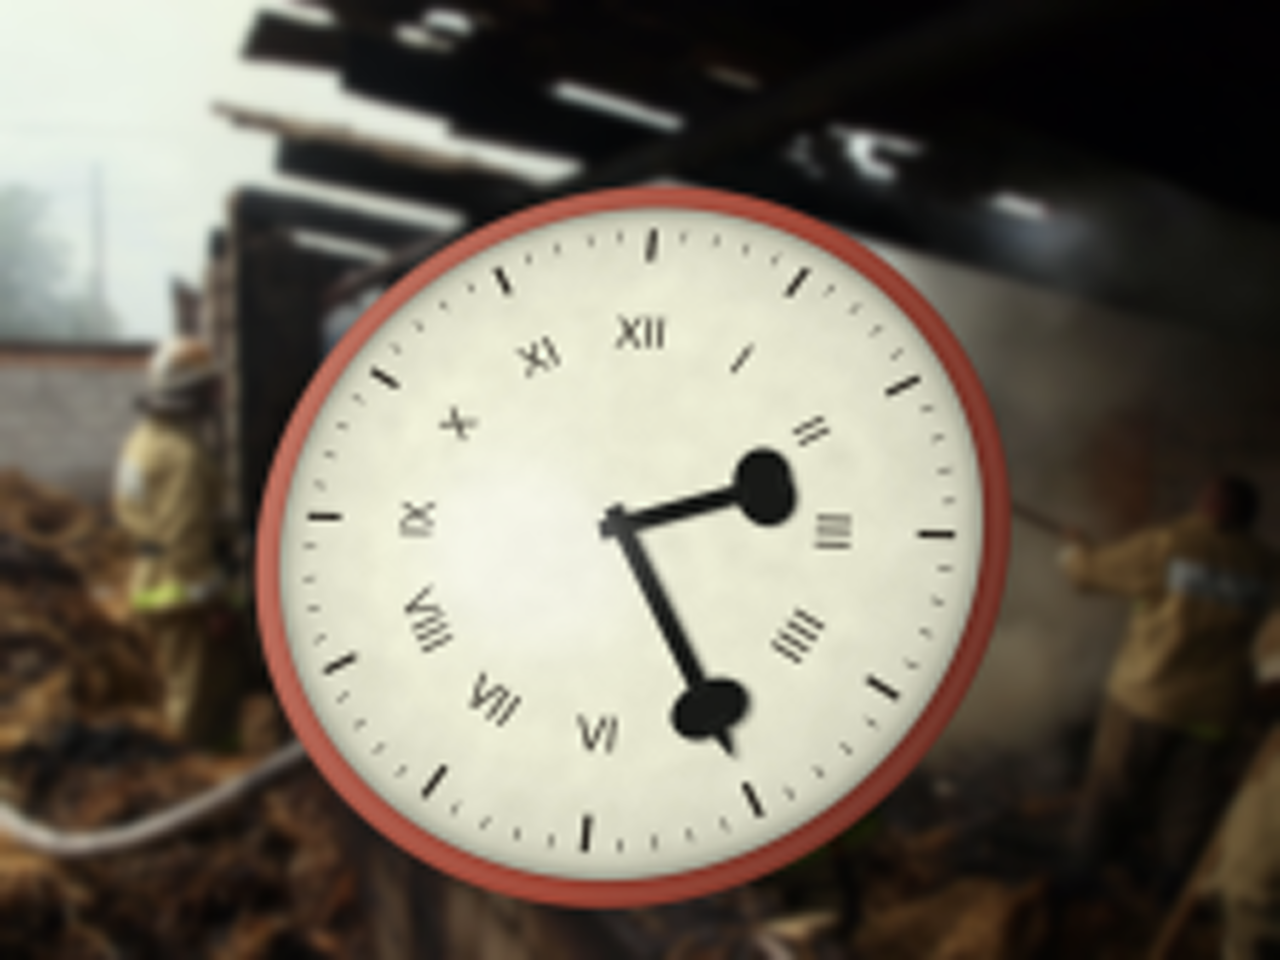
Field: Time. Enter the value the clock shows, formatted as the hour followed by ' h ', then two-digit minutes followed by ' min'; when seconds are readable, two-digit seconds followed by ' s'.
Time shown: 2 h 25 min
